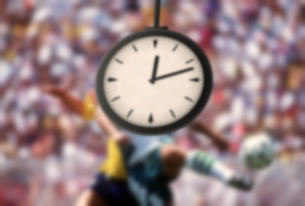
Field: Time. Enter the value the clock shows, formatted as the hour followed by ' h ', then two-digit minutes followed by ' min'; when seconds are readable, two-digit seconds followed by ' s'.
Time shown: 12 h 12 min
